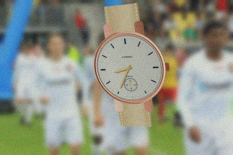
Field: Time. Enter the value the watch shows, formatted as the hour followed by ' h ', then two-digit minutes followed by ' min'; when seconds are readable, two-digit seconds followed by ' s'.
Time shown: 8 h 35 min
